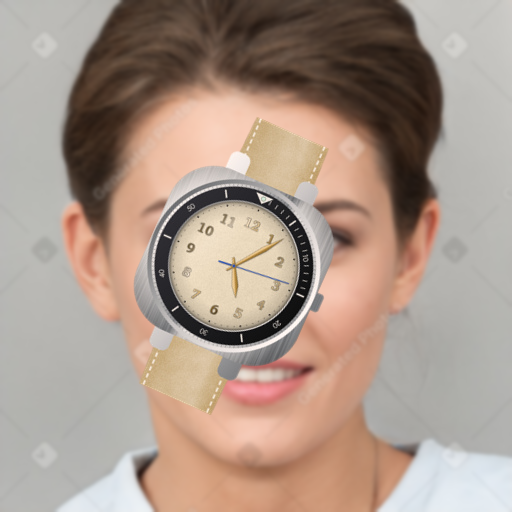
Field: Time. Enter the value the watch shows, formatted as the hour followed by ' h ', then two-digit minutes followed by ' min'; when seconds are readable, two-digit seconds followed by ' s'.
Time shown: 5 h 06 min 14 s
